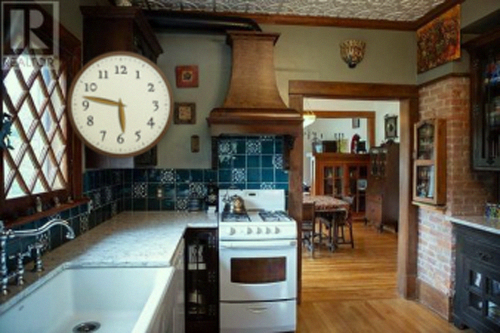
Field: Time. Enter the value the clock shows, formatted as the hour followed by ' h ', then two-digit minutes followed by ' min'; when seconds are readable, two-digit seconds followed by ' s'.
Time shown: 5 h 47 min
